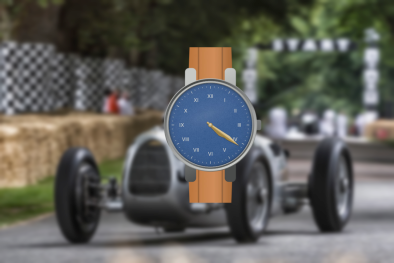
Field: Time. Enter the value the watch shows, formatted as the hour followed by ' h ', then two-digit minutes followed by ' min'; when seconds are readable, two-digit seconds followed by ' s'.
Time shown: 4 h 21 min
